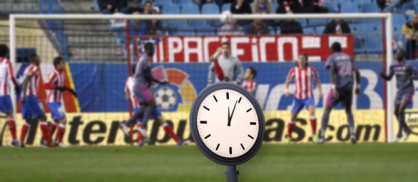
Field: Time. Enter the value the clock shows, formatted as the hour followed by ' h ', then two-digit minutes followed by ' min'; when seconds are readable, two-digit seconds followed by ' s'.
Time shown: 12 h 04 min
